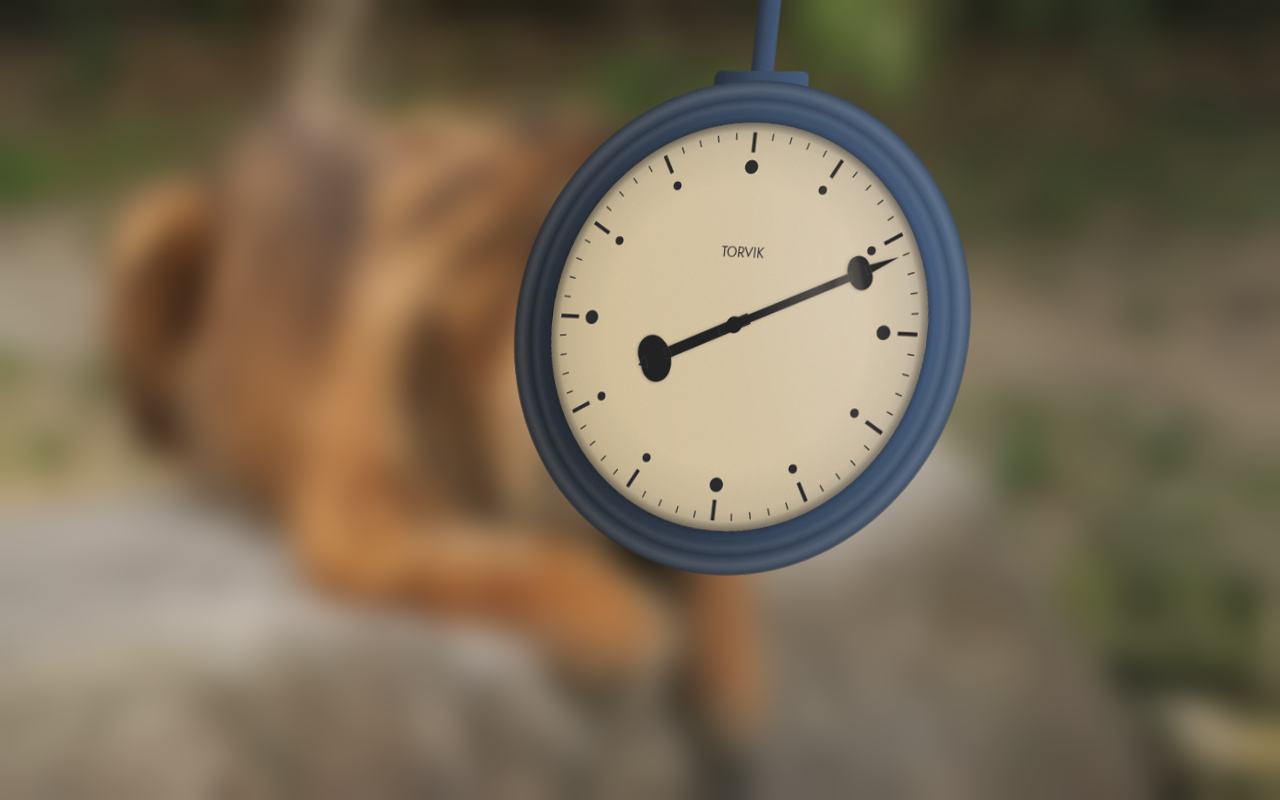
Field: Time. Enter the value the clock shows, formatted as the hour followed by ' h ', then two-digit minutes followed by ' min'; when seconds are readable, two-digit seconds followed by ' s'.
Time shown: 8 h 11 min
